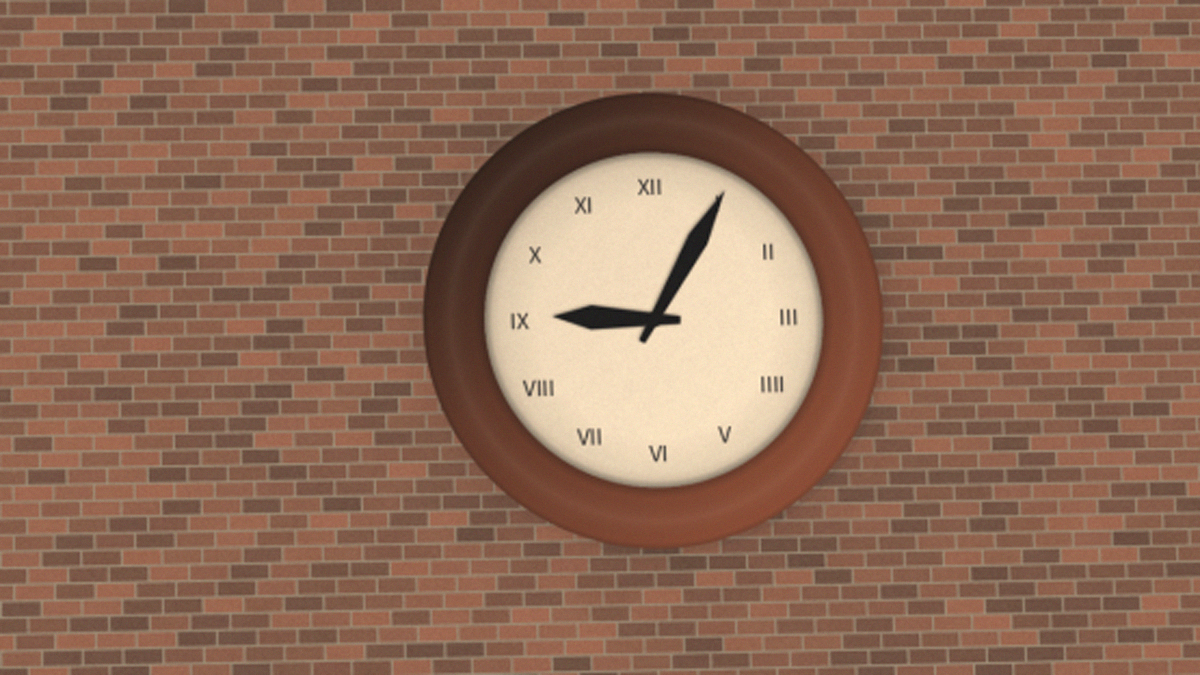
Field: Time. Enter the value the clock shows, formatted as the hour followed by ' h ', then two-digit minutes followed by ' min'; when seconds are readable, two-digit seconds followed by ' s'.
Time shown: 9 h 05 min
